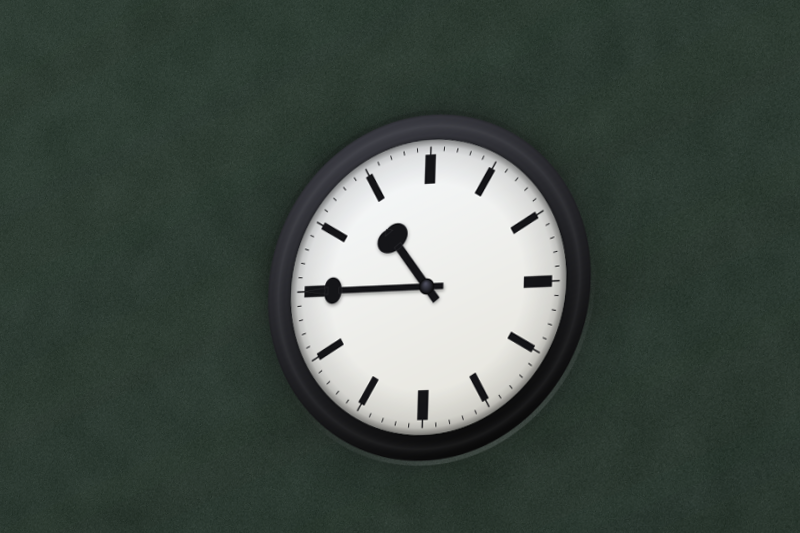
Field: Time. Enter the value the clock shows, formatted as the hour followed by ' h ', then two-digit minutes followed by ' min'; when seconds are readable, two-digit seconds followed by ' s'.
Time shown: 10 h 45 min
